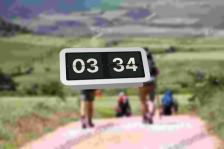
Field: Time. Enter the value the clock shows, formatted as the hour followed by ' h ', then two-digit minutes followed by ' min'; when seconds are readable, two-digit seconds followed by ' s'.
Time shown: 3 h 34 min
